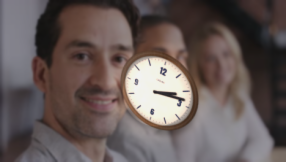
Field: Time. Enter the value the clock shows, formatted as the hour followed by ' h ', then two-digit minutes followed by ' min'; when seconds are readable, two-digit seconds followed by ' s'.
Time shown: 2 h 13 min
